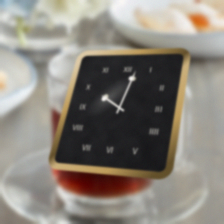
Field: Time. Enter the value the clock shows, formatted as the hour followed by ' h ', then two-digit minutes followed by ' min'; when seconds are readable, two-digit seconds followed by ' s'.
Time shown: 10 h 02 min
